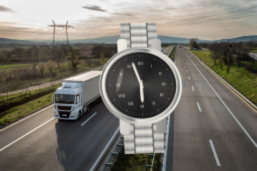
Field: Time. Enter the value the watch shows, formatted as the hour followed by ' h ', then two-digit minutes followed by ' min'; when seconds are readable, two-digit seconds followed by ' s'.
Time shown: 5 h 57 min
